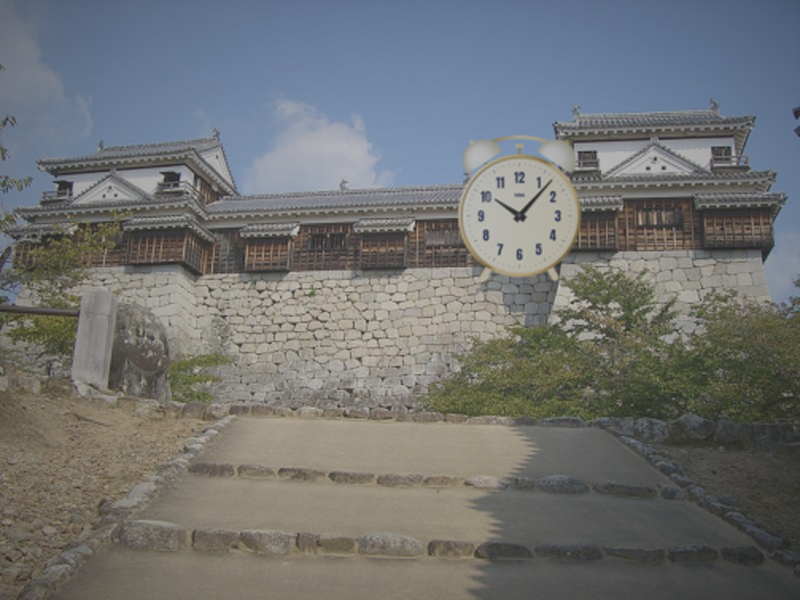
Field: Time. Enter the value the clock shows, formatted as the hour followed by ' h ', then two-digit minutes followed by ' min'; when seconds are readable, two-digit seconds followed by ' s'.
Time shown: 10 h 07 min
